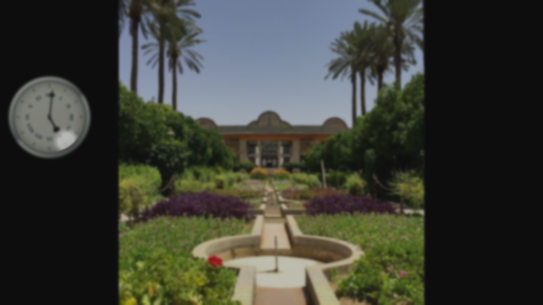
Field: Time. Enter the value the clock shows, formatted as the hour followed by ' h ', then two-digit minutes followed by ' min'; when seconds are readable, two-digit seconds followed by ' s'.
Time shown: 5 h 01 min
